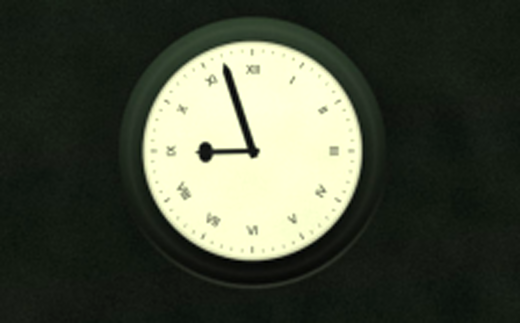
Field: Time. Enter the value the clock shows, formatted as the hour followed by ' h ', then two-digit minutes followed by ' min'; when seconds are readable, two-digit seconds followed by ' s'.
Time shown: 8 h 57 min
